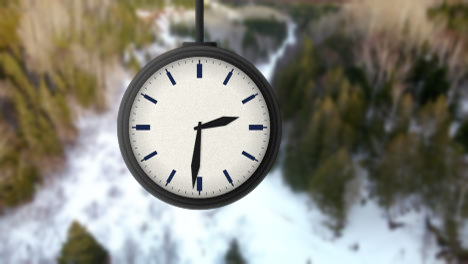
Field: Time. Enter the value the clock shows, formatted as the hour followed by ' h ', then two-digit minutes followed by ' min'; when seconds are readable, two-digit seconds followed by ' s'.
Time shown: 2 h 31 min
